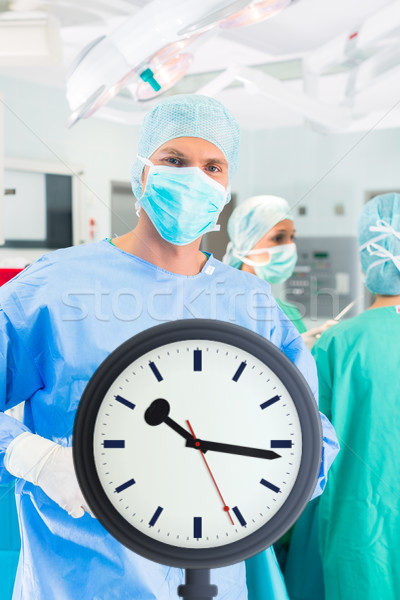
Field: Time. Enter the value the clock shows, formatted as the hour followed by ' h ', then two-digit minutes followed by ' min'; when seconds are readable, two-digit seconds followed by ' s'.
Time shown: 10 h 16 min 26 s
